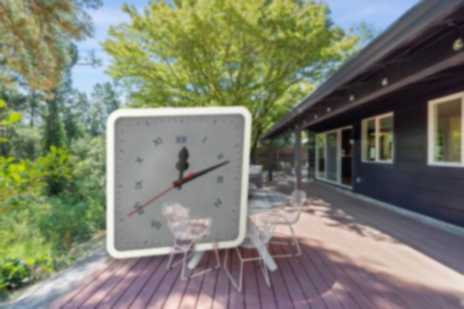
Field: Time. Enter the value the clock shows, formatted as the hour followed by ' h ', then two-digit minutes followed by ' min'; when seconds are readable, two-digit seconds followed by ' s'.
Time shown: 12 h 11 min 40 s
